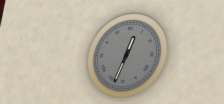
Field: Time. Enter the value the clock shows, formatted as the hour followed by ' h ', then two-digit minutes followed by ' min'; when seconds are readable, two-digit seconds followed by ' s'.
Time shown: 12 h 33 min
